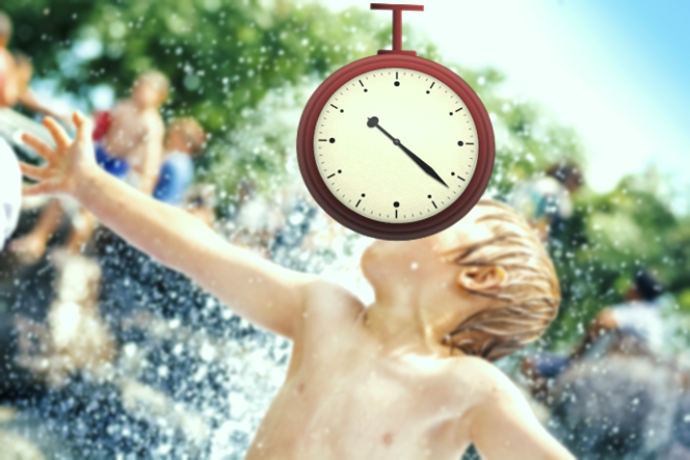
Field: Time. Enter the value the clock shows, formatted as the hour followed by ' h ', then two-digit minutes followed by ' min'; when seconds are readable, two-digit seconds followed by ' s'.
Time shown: 10 h 22 min
